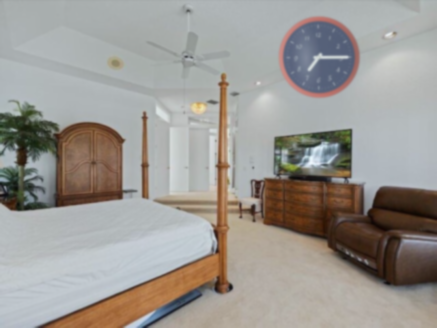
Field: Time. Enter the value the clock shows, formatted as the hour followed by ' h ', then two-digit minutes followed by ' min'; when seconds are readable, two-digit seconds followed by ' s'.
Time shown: 7 h 15 min
